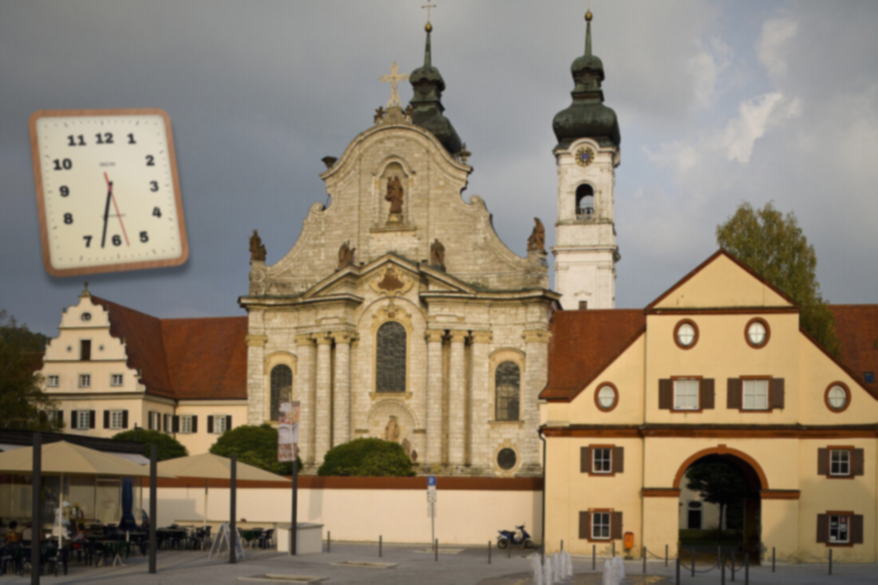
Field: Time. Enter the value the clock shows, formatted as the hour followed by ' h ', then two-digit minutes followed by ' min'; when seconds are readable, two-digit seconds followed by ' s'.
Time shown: 6 h 32 min 28 s
